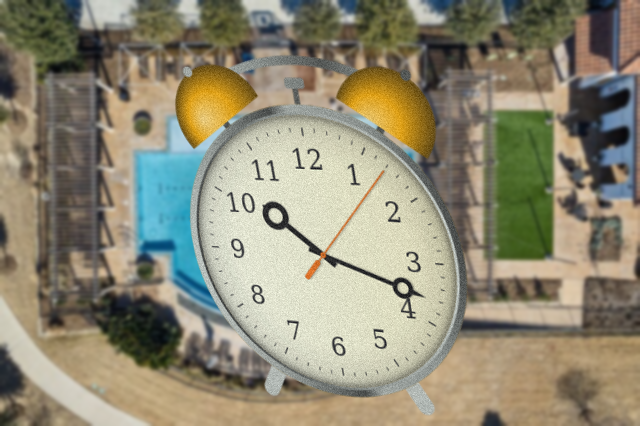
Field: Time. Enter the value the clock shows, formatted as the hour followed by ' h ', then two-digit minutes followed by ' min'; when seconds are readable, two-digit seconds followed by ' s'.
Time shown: 10 h 18 min 07 s
